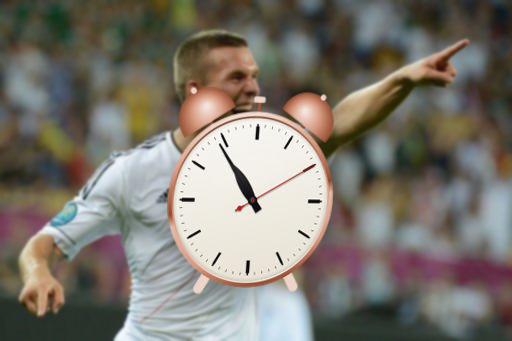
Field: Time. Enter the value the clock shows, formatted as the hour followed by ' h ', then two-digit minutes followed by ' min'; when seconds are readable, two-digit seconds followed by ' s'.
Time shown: 10 h 54 min 10 s
